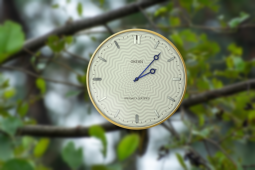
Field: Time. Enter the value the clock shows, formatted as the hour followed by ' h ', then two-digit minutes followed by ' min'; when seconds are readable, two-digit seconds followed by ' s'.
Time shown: 2 h 07 min
